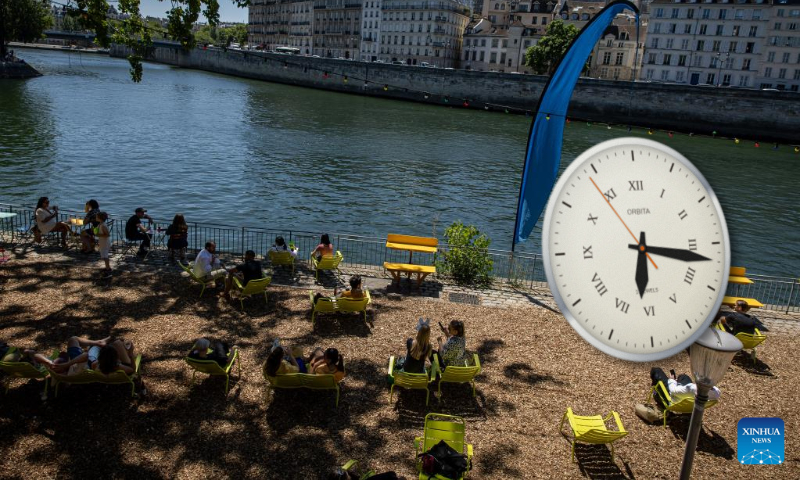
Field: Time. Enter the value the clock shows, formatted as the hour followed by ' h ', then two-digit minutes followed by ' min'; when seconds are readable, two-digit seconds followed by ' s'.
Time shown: 6 h 16 min 54 s
